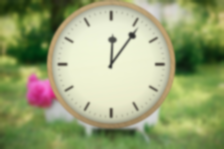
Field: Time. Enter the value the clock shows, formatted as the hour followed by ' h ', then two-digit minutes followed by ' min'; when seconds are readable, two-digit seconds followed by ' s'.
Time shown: 12 h 06 min
